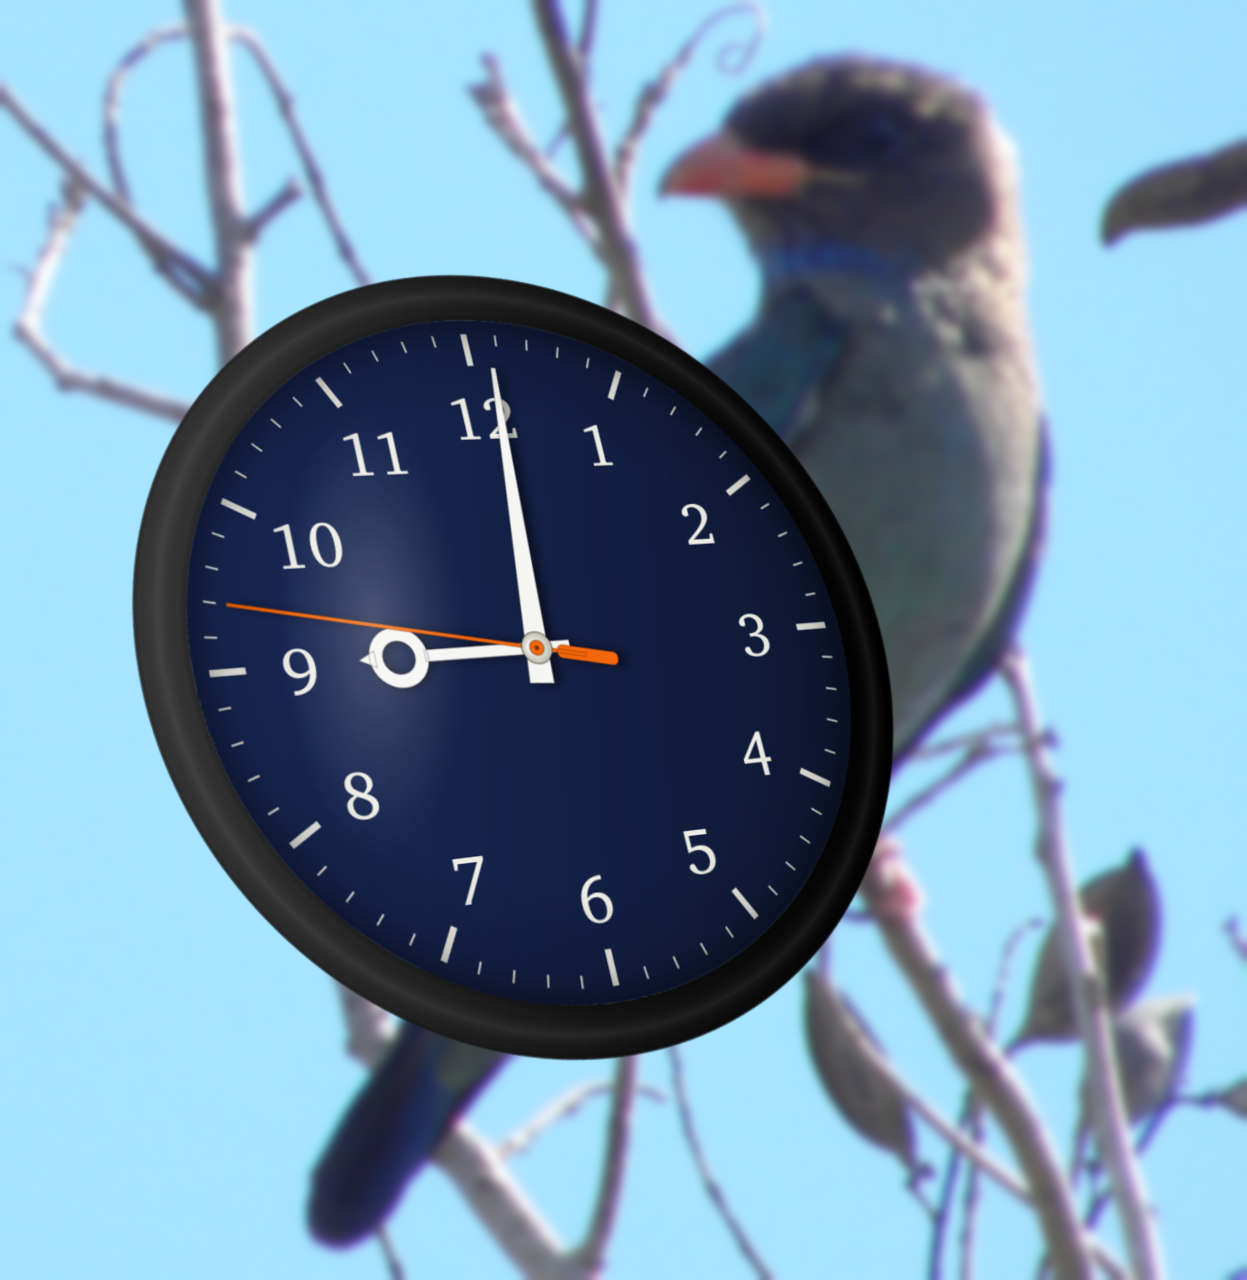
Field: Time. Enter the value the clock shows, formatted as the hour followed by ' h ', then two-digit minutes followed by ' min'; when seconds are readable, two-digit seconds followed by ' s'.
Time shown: 9 h 00 min 47 s
